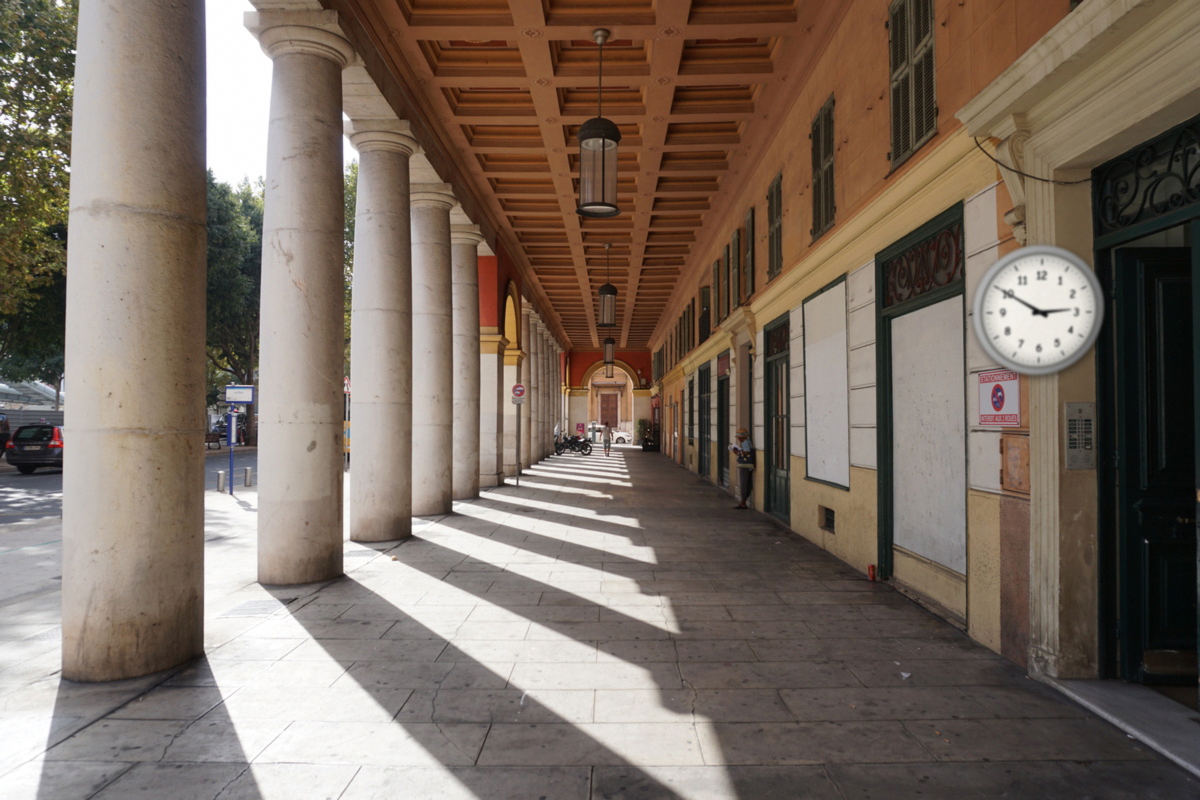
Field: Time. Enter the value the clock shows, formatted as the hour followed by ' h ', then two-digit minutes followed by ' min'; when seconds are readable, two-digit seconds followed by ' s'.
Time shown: 2 h 50 min
